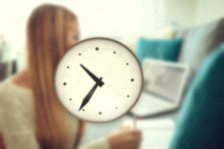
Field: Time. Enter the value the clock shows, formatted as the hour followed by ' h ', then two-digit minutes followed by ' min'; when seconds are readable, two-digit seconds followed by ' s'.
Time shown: 10 h 36 min
